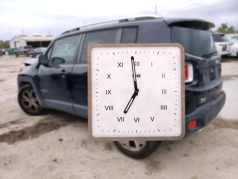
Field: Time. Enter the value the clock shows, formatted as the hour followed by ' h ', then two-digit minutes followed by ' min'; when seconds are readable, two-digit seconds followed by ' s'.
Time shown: 6 h 59 min
